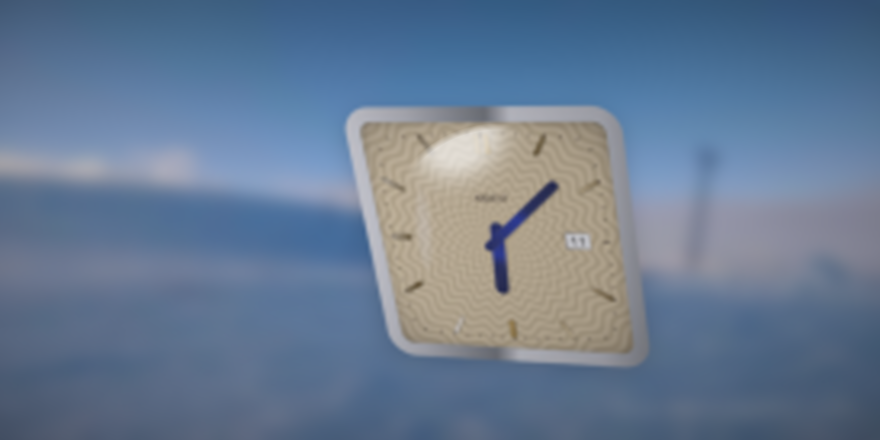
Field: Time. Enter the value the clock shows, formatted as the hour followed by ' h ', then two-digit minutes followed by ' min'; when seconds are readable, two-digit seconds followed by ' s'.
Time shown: 6 h 08 min
